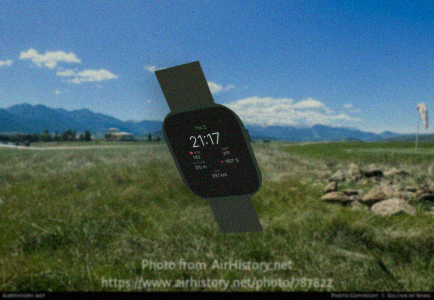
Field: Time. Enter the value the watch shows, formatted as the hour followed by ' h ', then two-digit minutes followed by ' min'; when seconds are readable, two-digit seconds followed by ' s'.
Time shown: 21 h 17 min
